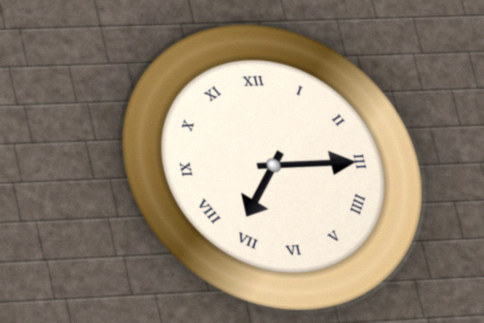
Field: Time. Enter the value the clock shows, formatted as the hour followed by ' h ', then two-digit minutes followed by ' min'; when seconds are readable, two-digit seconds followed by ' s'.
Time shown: 7 h 15 min
